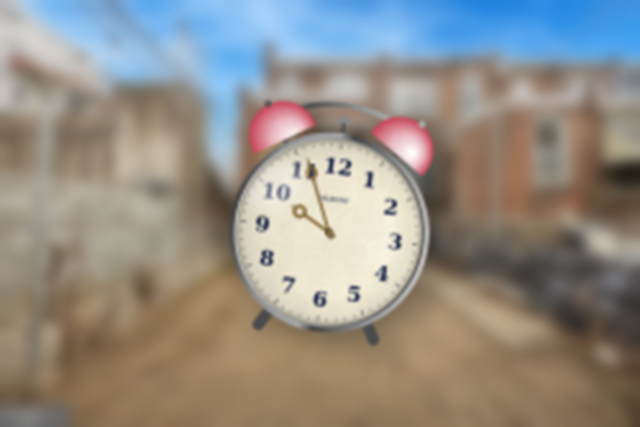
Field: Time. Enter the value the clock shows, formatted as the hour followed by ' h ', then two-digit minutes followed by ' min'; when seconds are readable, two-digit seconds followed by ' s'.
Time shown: 9 h 56 min
